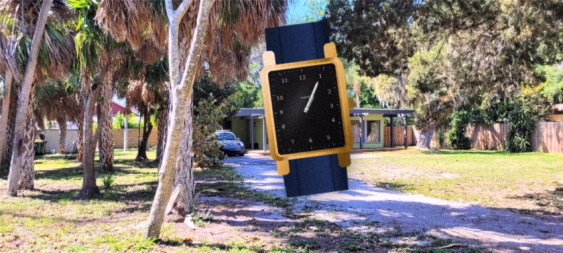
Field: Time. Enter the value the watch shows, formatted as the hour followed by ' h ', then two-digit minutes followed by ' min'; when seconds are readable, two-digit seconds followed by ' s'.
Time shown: 1 h 05 min
